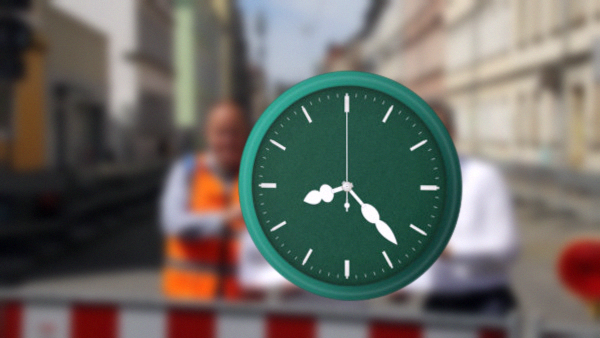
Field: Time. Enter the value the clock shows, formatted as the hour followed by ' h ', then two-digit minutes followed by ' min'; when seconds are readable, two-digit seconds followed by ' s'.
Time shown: 8 h 23 min 00 s
